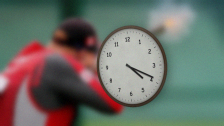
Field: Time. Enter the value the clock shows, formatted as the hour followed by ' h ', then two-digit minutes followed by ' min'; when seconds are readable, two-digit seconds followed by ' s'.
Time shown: 4 h 19 min
